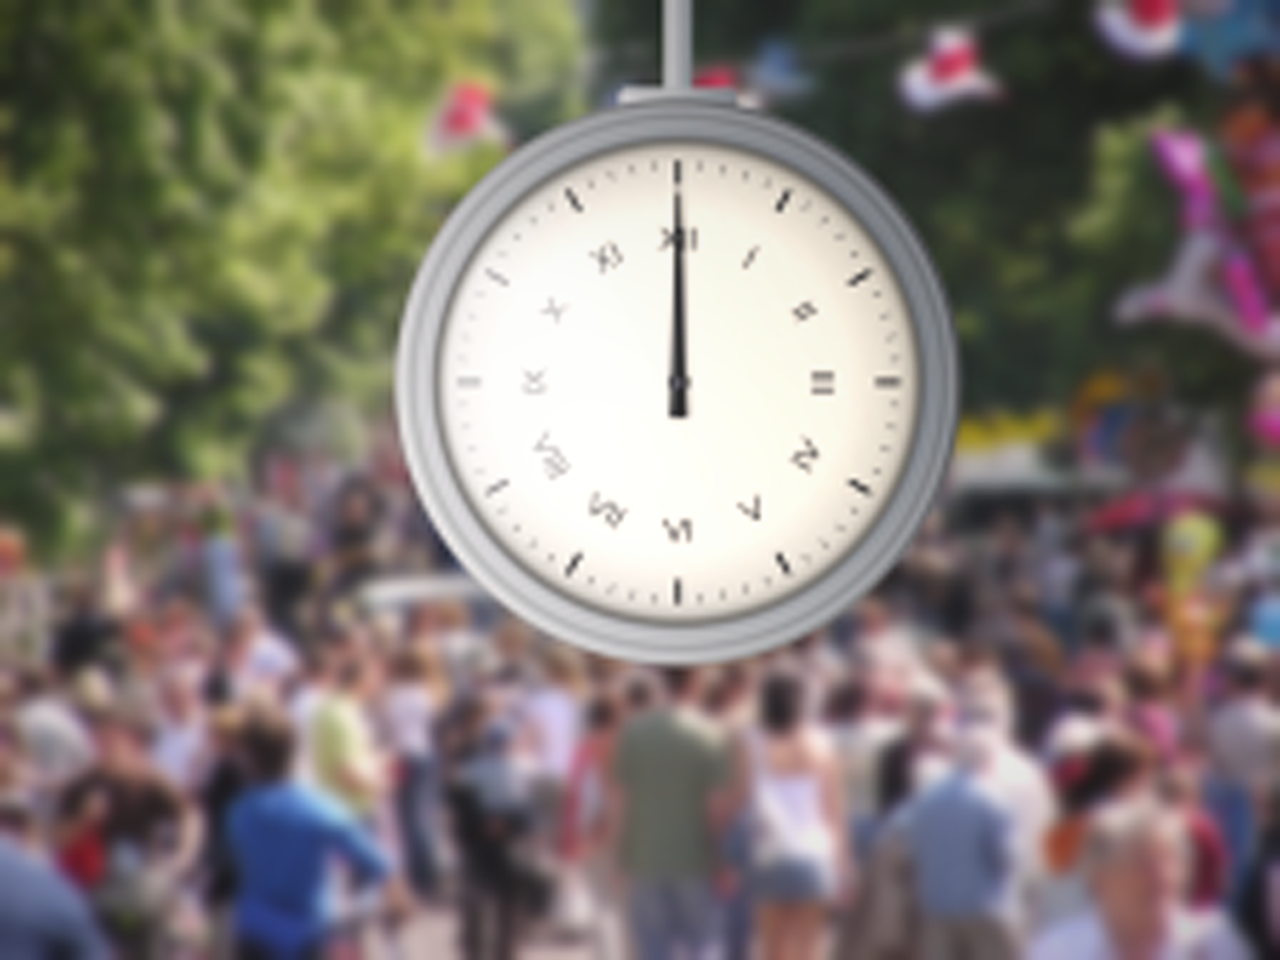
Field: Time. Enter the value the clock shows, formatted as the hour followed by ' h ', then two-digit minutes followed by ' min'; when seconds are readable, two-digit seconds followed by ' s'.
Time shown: 12 h 00 min
